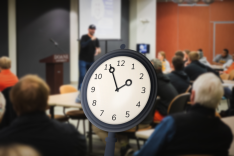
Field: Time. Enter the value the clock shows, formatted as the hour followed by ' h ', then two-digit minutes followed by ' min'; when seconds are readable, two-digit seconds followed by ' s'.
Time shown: 1 h 56 min
